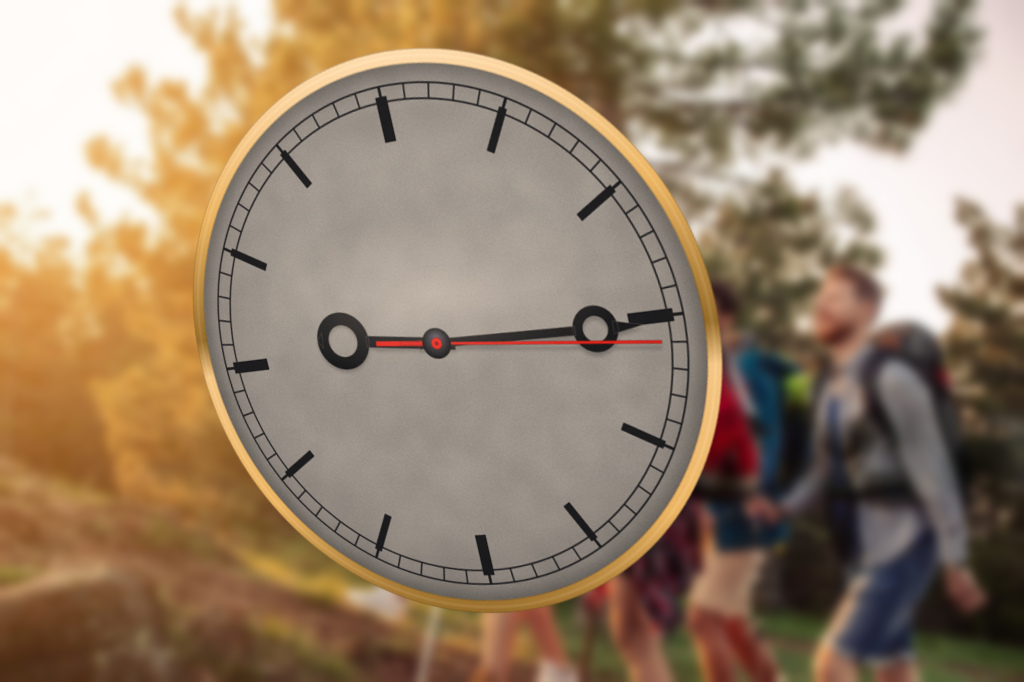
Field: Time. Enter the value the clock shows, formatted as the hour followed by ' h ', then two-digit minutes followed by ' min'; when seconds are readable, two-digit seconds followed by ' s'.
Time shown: 9 h 15 min 16 s
